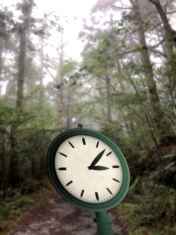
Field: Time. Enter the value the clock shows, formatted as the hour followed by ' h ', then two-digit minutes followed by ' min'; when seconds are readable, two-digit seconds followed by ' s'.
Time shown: 3 h 08 min
